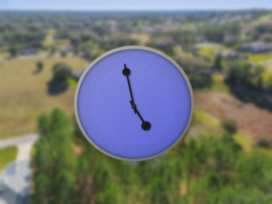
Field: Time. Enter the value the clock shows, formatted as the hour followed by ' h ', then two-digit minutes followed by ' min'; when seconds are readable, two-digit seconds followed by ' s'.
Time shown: 4 h 58 min
